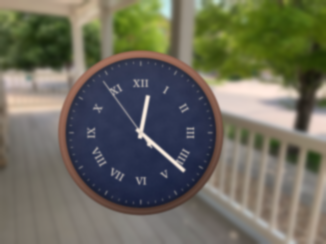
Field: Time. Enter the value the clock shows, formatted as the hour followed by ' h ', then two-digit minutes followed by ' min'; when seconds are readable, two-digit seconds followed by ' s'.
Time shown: 12 h 21 min 54 s
